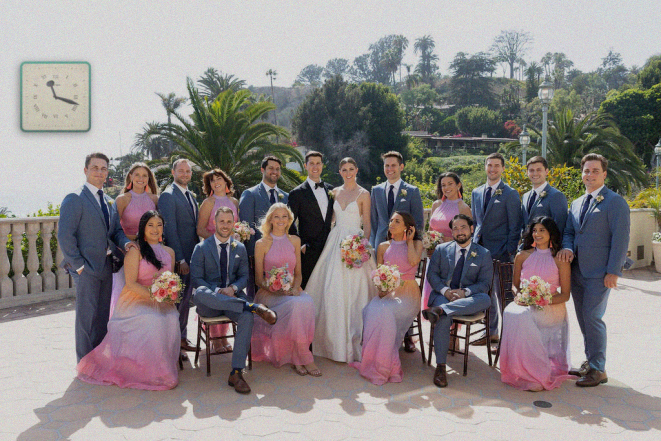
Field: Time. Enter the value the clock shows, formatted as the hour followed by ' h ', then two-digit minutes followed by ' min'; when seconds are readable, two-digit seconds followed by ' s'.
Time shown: 11 h 18 min
